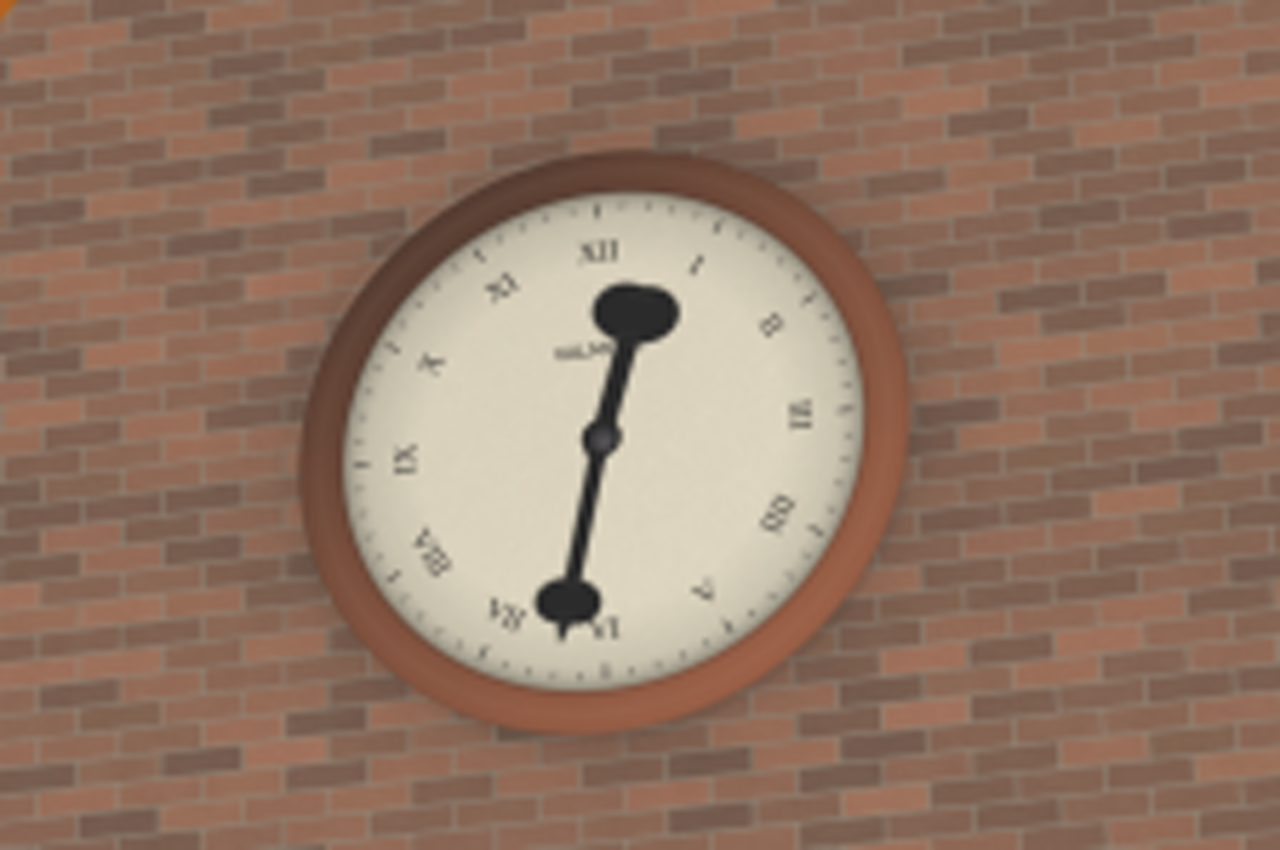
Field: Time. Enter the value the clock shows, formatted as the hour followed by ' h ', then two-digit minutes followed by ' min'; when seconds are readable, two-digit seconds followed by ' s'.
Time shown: 12 h 32 min
